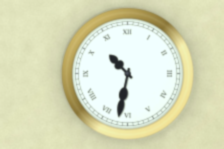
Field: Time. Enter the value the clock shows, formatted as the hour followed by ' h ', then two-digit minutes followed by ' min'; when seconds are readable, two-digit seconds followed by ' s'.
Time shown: 10 h 32 min
